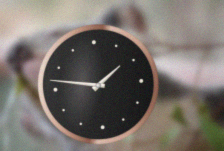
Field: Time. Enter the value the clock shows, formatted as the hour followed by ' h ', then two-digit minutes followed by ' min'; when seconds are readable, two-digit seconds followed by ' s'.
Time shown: 1 h 47 min
